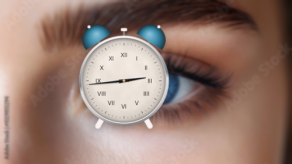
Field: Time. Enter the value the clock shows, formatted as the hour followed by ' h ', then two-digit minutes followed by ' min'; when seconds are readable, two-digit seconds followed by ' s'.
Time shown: 2 h 44 min
